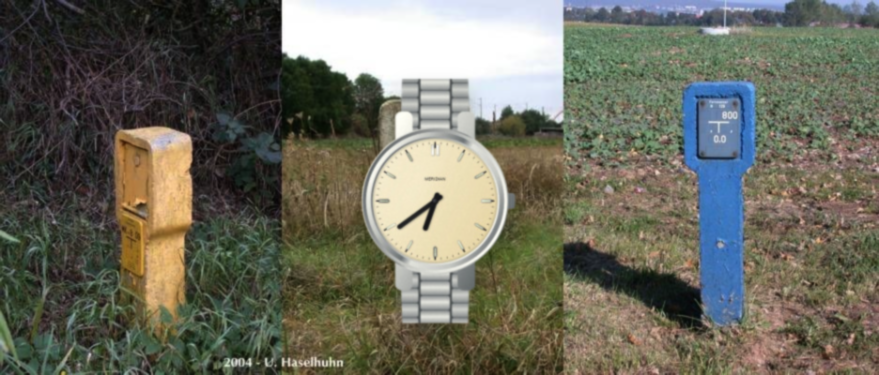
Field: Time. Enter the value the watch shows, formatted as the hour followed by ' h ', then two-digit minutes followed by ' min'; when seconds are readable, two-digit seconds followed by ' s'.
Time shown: 6 h 39 min
